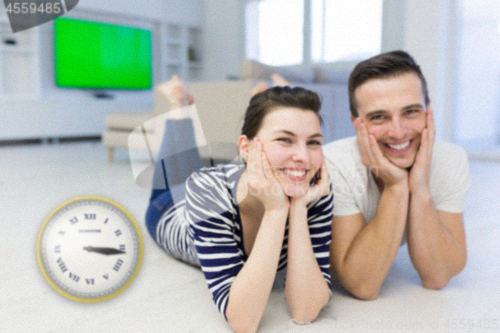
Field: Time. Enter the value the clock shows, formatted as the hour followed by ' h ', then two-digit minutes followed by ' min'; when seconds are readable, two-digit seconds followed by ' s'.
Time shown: 3 h 16 min
